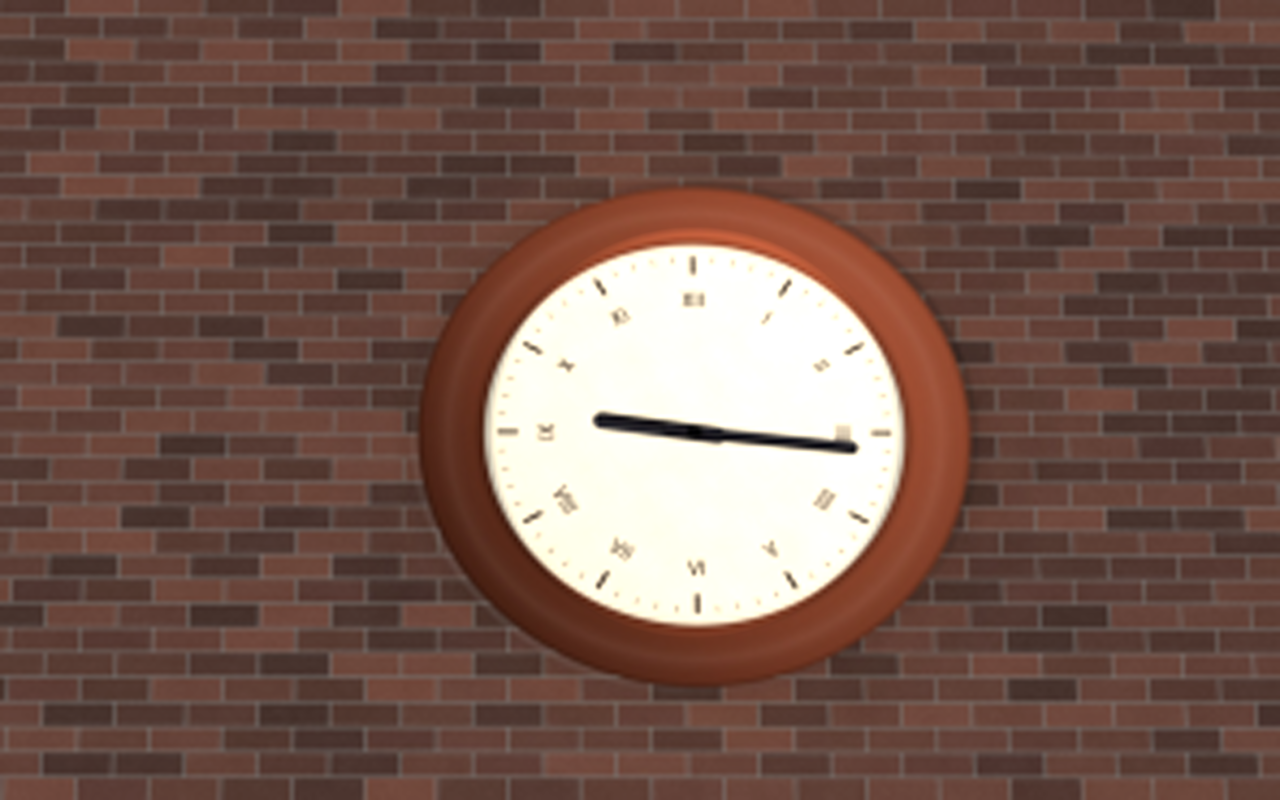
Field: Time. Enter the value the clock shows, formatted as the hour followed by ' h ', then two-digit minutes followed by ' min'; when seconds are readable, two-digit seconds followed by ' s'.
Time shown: 9 h 16 min
